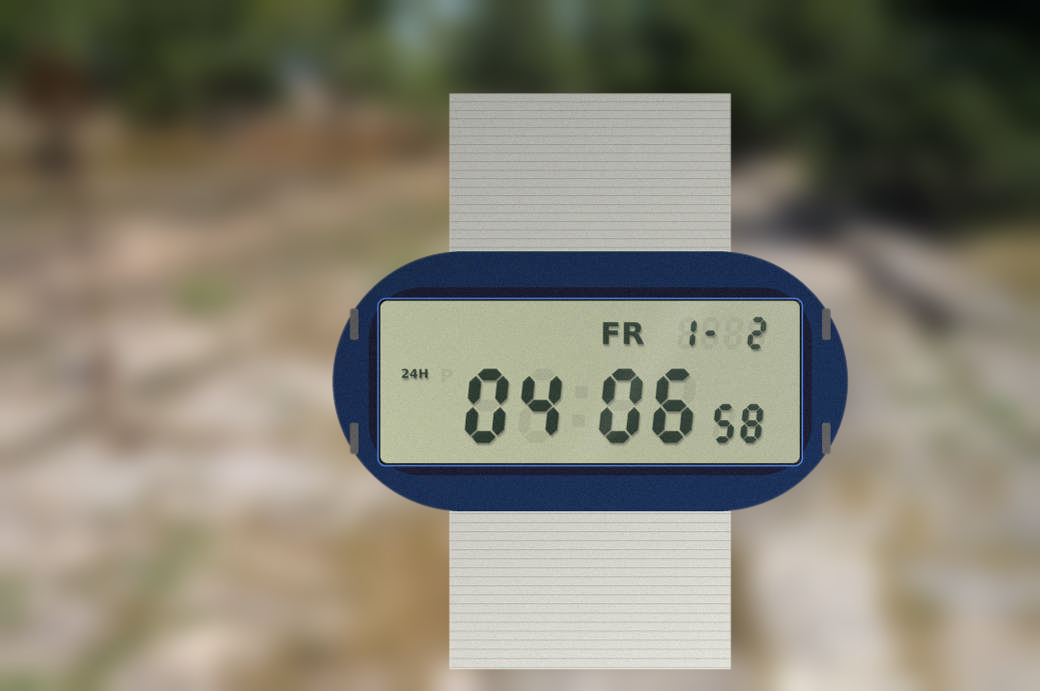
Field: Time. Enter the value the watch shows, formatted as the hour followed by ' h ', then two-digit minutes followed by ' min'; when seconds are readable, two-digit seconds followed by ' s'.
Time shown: 4 h 06 min 58 s
